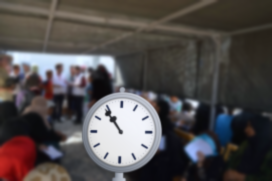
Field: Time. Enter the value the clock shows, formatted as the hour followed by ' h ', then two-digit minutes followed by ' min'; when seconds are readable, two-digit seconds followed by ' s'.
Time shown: 10 h 54 min
